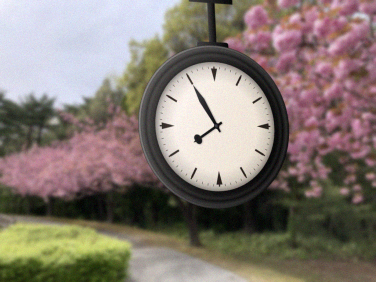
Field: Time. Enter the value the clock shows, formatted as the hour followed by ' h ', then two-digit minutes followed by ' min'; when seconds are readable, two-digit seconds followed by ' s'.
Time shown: 7 h 55 min
